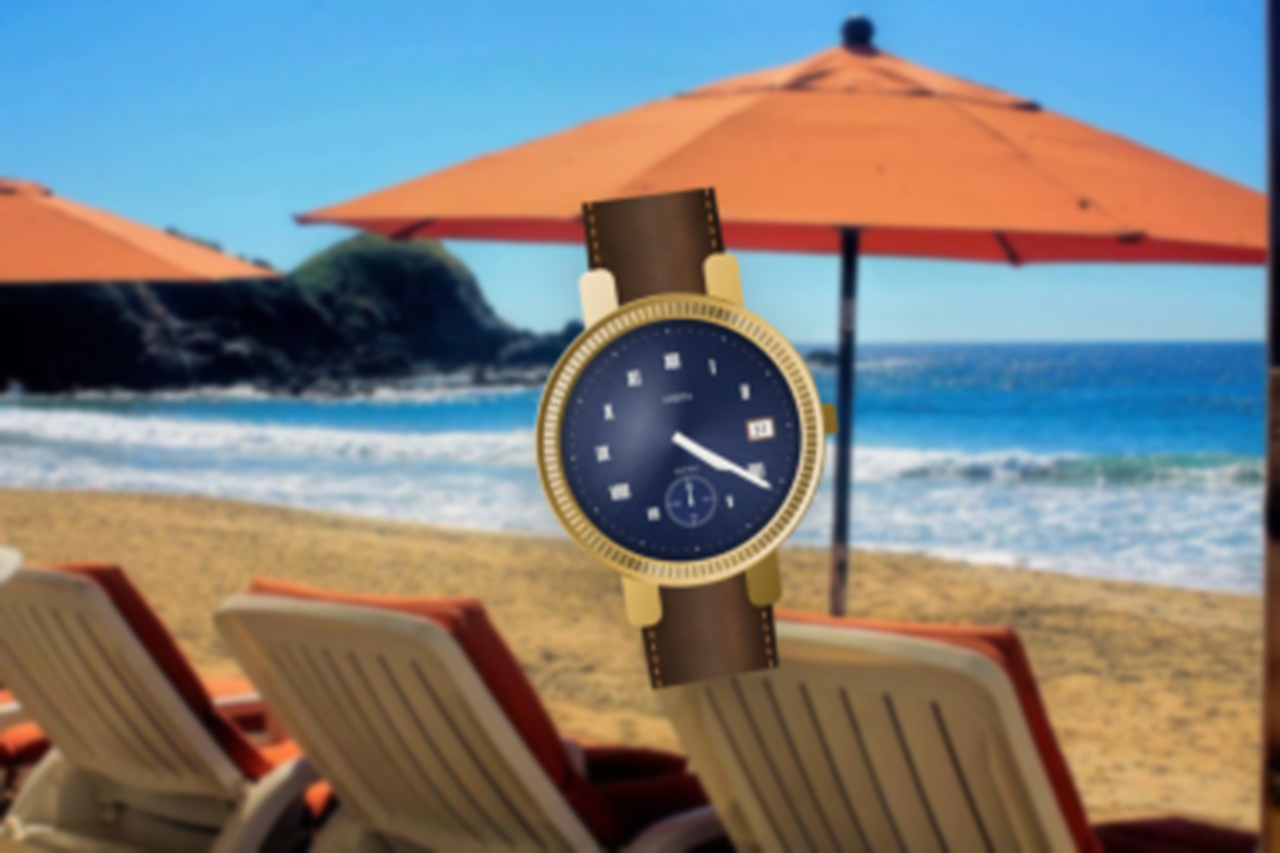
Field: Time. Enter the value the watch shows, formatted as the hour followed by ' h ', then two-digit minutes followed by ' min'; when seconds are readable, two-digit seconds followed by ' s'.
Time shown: 4 h 21 min
